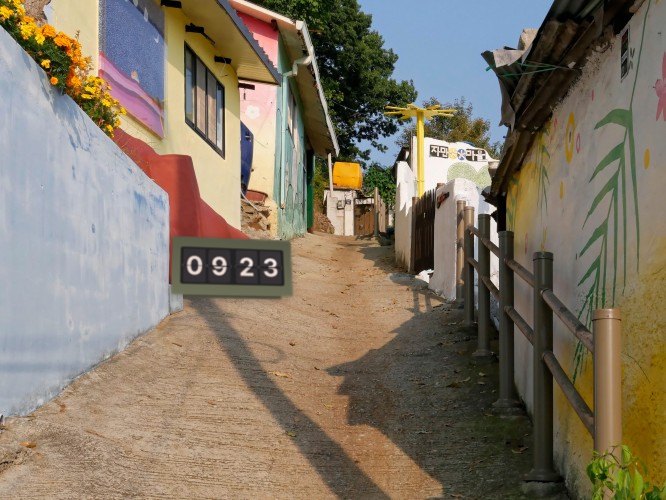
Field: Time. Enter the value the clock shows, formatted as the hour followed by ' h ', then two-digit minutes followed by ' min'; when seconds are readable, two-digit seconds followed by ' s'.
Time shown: 9 h 23 min
